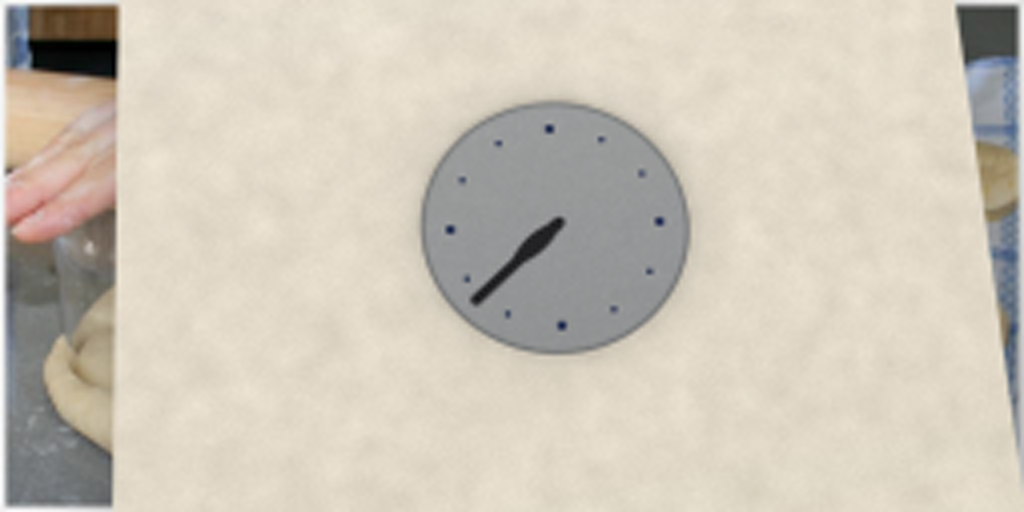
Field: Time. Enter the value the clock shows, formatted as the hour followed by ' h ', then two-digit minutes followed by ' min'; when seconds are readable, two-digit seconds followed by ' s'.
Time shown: 7 h 38 min
